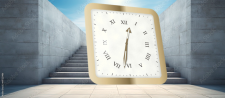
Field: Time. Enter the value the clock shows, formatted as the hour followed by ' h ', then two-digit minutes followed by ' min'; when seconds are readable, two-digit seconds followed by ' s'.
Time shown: 12 h 32 min
